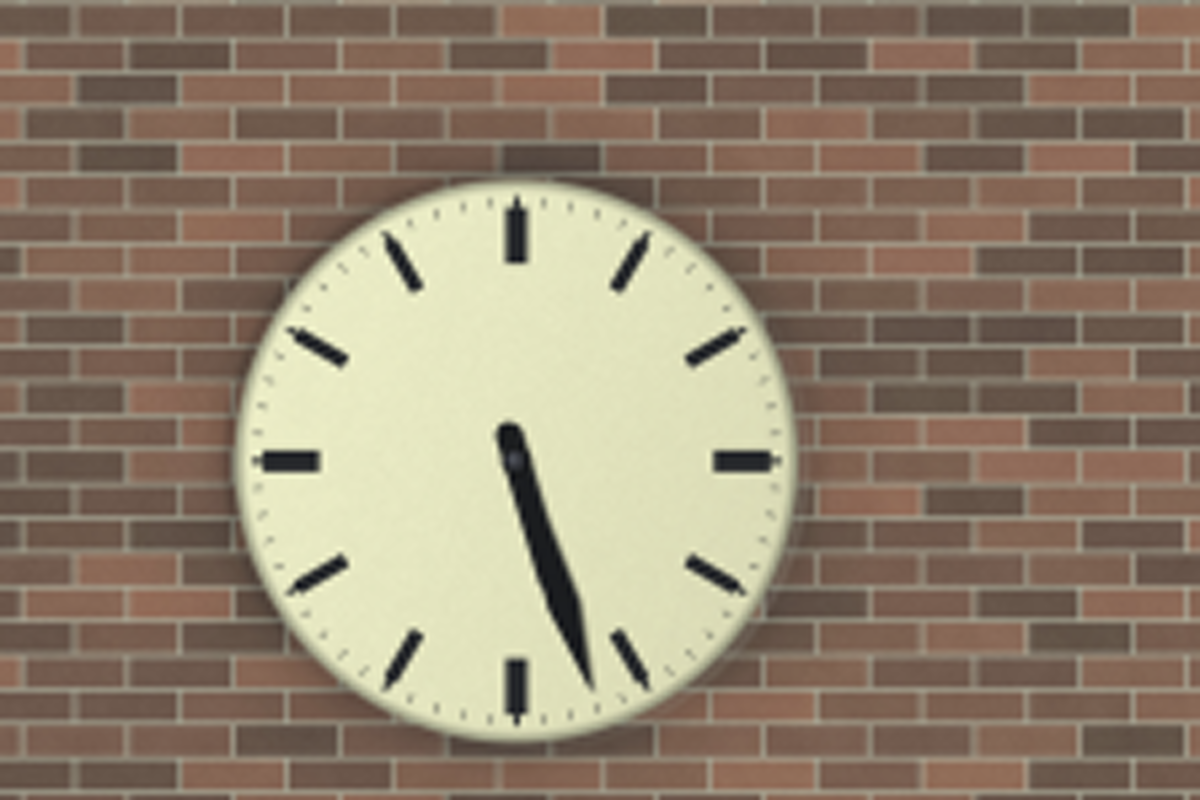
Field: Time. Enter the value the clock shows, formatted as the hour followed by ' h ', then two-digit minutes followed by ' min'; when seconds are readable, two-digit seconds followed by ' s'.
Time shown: 5 h 27 min
